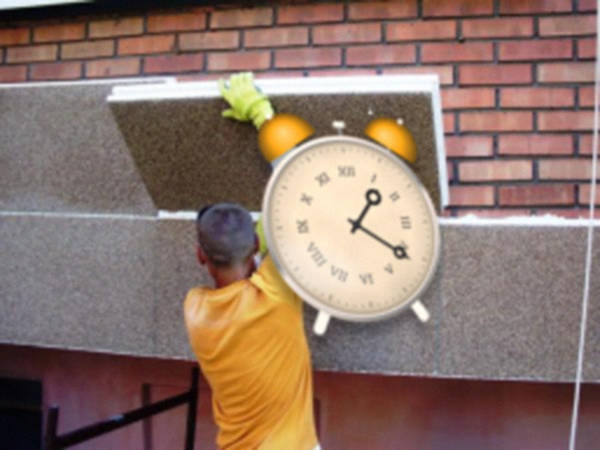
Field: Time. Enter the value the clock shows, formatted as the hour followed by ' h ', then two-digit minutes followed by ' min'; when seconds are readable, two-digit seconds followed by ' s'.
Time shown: 1 h 21 min
